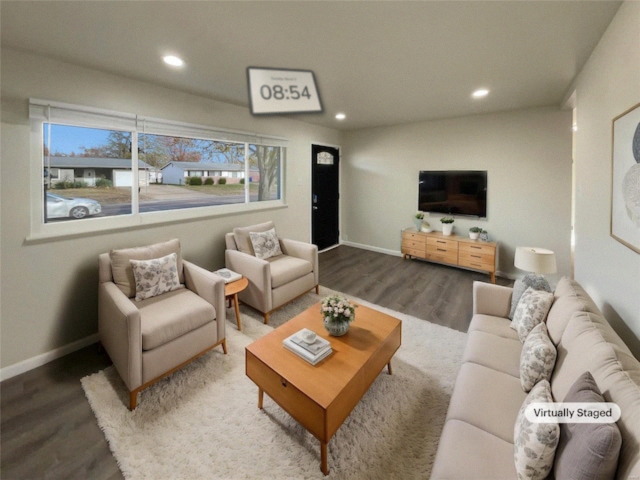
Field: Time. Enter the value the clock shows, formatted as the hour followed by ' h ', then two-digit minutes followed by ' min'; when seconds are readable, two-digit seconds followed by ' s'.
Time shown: 8 h 54 min
